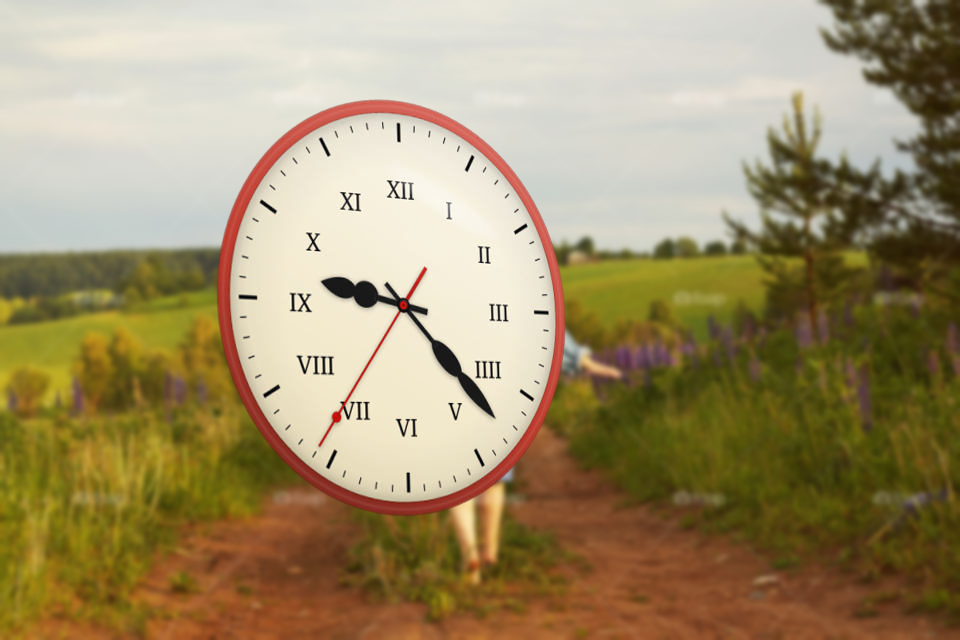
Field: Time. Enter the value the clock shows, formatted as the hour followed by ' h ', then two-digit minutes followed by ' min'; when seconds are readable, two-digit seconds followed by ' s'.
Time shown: 9 h 22 min 36 s
